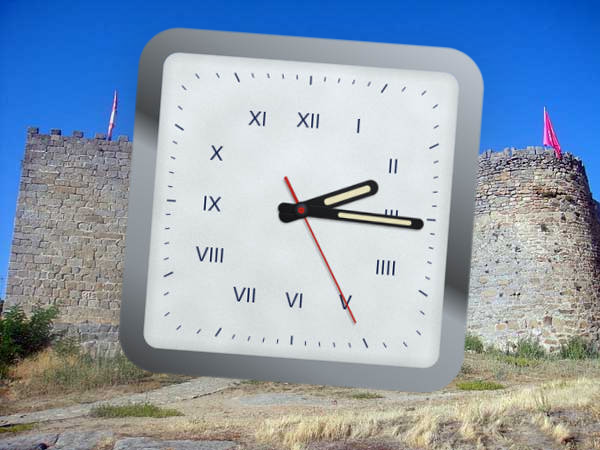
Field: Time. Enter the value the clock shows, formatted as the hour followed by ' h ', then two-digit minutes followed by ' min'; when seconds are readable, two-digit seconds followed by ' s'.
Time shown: 2 h 15 min 25 s
